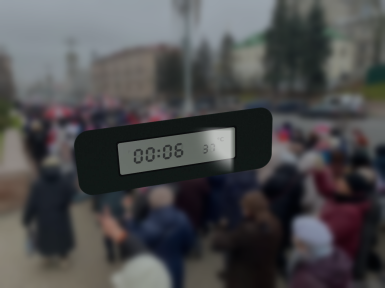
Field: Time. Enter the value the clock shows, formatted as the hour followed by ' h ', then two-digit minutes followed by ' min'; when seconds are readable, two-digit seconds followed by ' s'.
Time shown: 0 h 06 min
